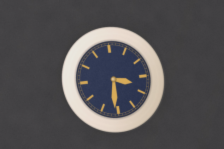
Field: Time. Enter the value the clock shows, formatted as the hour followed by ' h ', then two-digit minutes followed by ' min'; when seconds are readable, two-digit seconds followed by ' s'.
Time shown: 3 h 31 min
